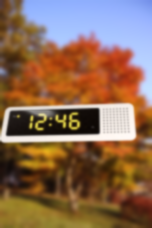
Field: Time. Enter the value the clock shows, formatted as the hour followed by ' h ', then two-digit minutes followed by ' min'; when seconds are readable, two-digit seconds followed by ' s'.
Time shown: 12 h 46 min
